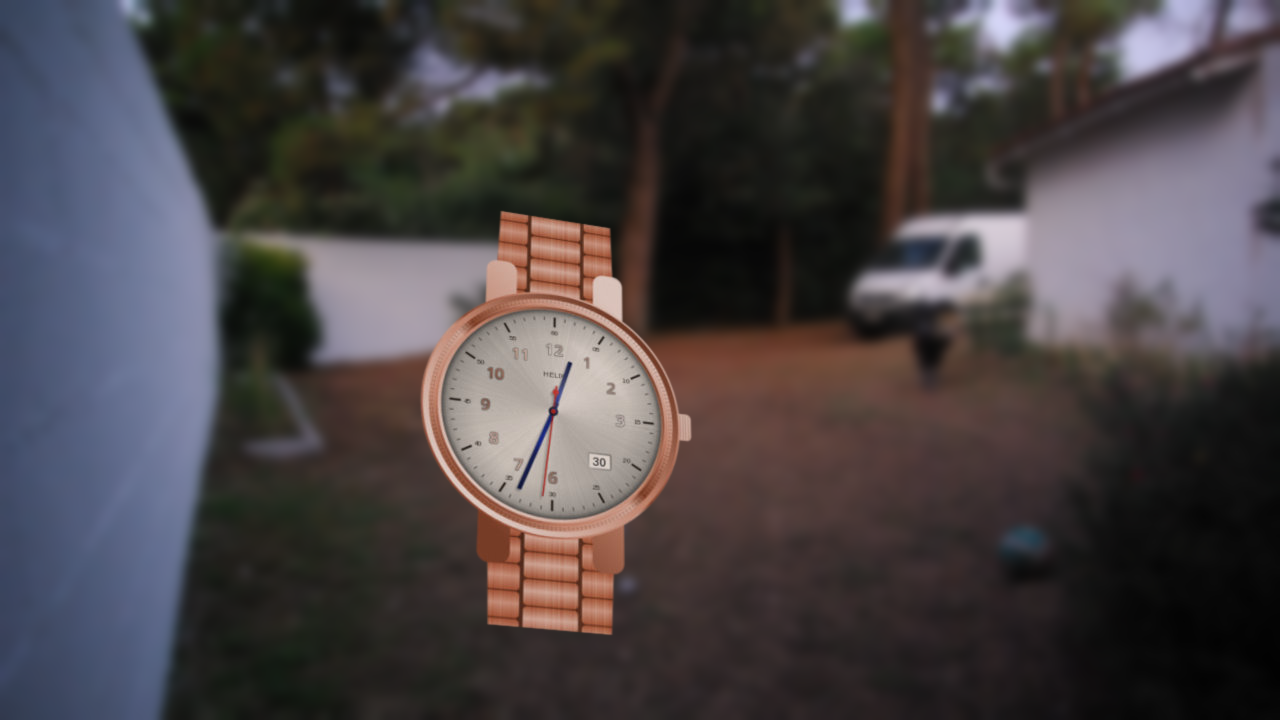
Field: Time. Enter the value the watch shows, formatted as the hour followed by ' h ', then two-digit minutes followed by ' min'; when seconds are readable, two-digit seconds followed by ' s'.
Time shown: 12 h 33 min 31 s
